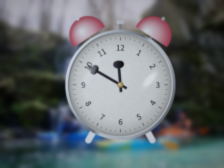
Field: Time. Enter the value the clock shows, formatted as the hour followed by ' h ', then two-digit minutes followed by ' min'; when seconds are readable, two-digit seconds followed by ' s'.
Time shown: 11 h 50 min
